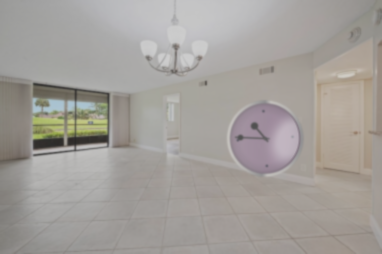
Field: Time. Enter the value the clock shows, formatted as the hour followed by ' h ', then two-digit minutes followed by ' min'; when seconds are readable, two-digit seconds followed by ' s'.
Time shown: 10 h 46 min
